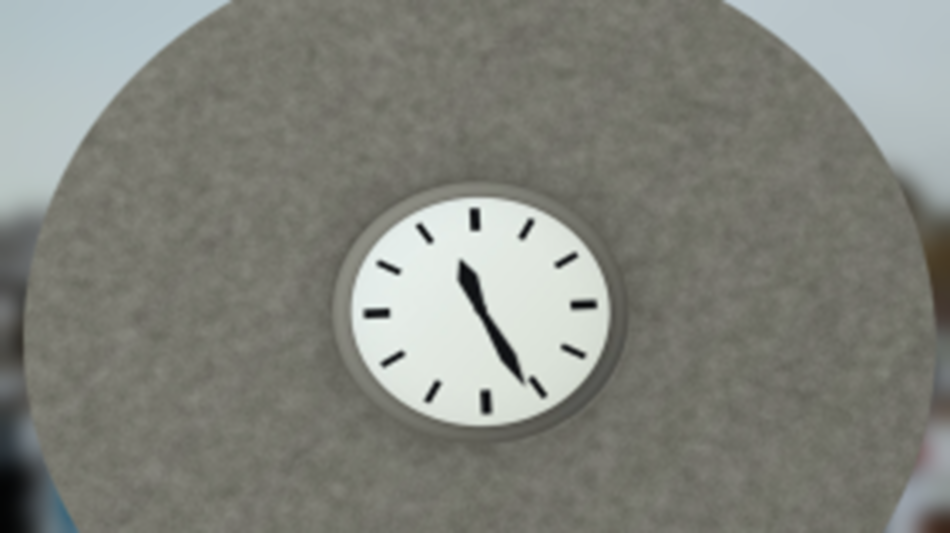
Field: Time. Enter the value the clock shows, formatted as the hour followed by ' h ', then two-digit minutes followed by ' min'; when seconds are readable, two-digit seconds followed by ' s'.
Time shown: 11 h 26 min
